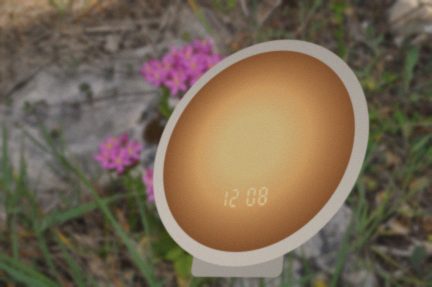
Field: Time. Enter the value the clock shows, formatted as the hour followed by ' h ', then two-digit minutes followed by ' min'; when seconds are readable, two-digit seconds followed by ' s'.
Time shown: 12 h 08 min
